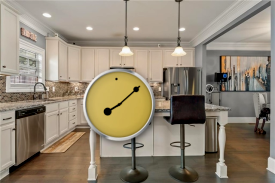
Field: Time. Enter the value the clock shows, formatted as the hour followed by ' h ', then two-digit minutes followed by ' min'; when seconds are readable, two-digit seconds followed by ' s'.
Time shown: 8 h 09 min
